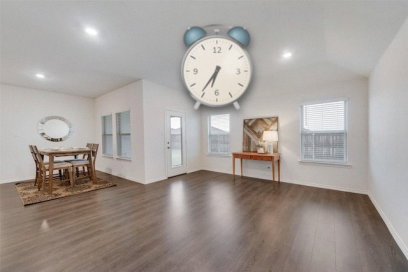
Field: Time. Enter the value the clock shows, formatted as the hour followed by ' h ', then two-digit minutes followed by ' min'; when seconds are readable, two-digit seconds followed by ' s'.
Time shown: 6 h 36 min
